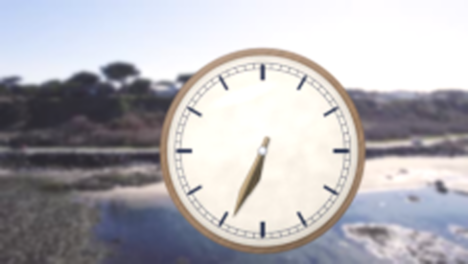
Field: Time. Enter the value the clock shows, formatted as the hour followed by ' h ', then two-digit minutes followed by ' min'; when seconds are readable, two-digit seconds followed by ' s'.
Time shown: 6 h 34 min
